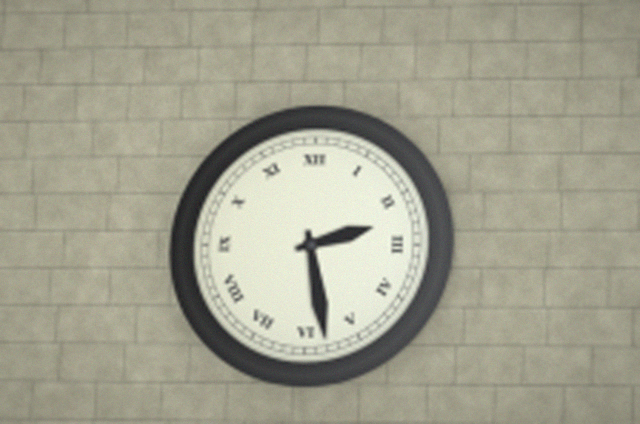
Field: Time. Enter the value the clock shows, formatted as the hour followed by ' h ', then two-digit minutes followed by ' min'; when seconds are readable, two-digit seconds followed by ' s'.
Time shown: 2 h 28 min
